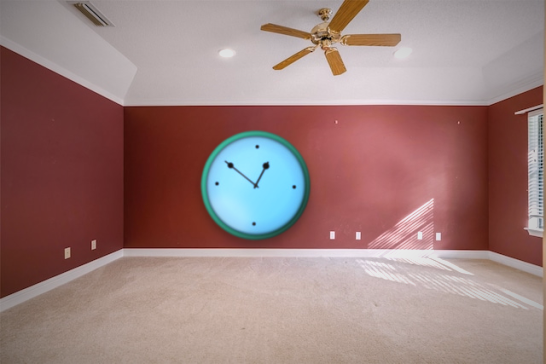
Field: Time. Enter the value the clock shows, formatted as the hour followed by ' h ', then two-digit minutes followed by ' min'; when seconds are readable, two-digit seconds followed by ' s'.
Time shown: 12 h 51 min
